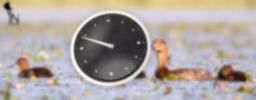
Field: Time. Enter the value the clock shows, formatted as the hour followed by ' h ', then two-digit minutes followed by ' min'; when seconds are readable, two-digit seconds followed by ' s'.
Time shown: 9 h 49 min
